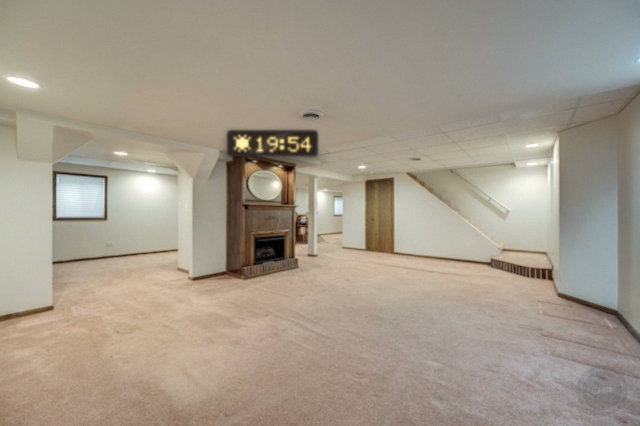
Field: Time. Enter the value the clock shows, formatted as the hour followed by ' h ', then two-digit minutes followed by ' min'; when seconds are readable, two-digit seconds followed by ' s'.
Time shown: 19 h 54 min
